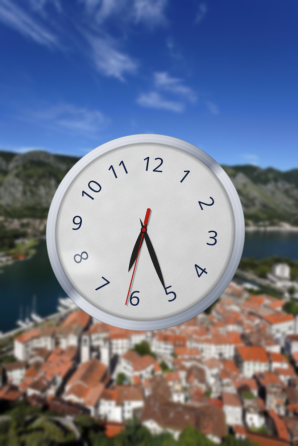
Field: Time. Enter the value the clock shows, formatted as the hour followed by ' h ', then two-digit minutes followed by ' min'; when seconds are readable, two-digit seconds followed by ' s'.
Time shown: 6 h 25 min 31 s
